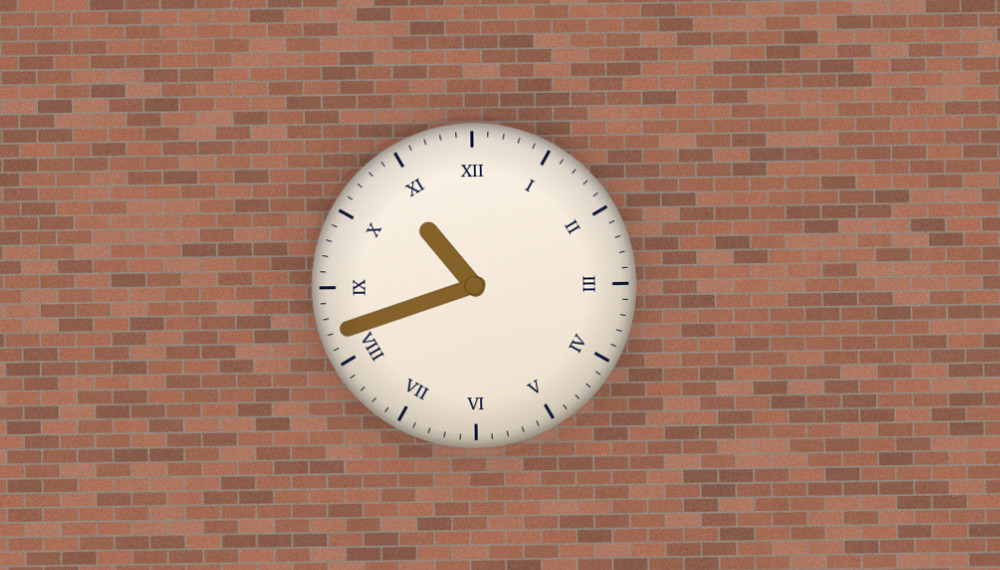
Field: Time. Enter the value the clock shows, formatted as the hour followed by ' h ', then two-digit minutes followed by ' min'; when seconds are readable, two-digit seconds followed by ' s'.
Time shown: 10 h 42 min
